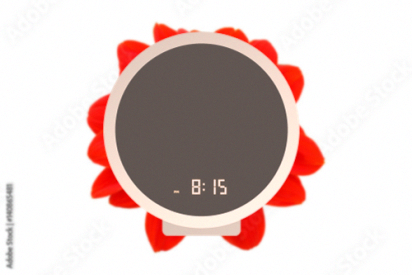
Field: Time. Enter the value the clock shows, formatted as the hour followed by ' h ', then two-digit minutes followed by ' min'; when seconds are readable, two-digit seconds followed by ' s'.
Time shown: 8 h 15 min
